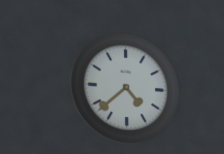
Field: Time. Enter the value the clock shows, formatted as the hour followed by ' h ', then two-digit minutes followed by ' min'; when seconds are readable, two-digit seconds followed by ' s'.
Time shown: 4 h 38 min
